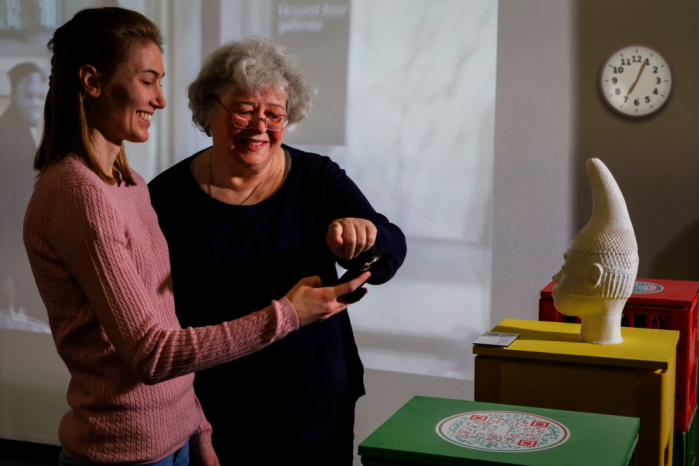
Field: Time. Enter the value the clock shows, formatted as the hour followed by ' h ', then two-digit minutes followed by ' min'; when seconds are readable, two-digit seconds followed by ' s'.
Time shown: 7 h 04 min
